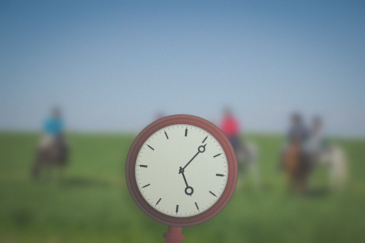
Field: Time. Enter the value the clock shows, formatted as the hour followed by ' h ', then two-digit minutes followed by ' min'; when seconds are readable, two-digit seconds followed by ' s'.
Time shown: 5 h 06 min
